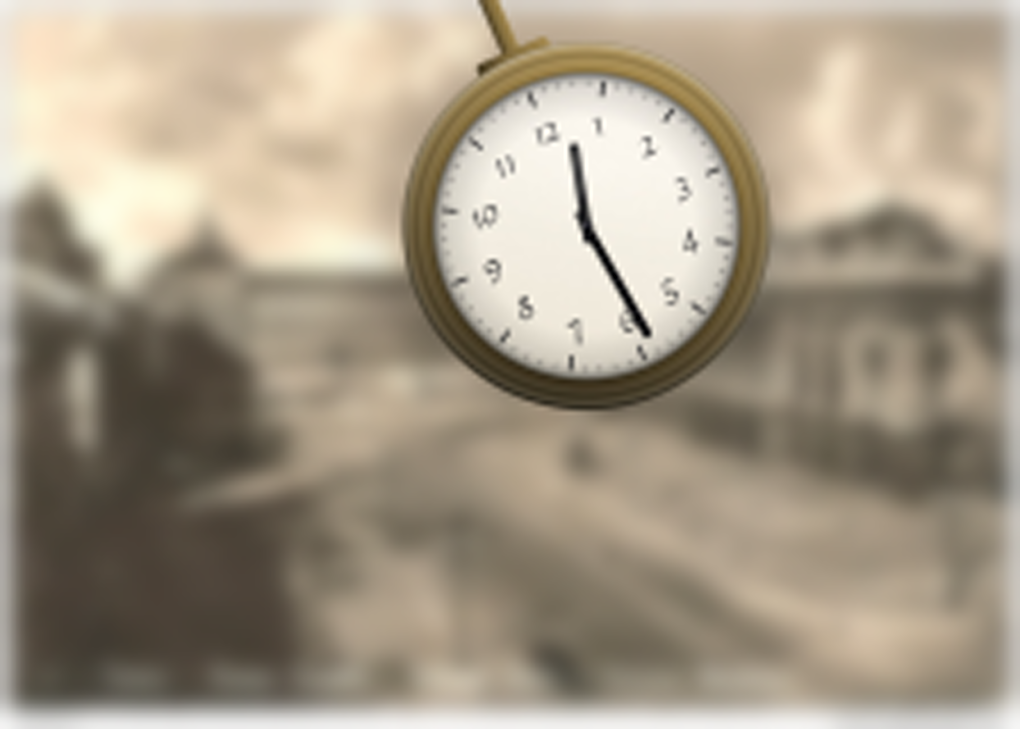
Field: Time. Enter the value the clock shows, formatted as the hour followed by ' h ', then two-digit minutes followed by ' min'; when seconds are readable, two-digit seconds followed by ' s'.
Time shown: 12 h 29 min
